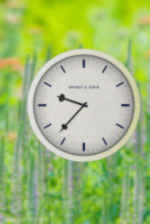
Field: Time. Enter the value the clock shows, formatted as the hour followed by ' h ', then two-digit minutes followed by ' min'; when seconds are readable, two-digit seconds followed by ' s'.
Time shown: 9 h 37 min
